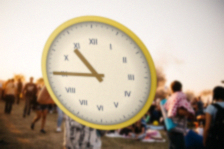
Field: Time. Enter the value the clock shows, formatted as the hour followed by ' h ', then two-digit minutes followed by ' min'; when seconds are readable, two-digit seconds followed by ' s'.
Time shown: 10 h 45 min
